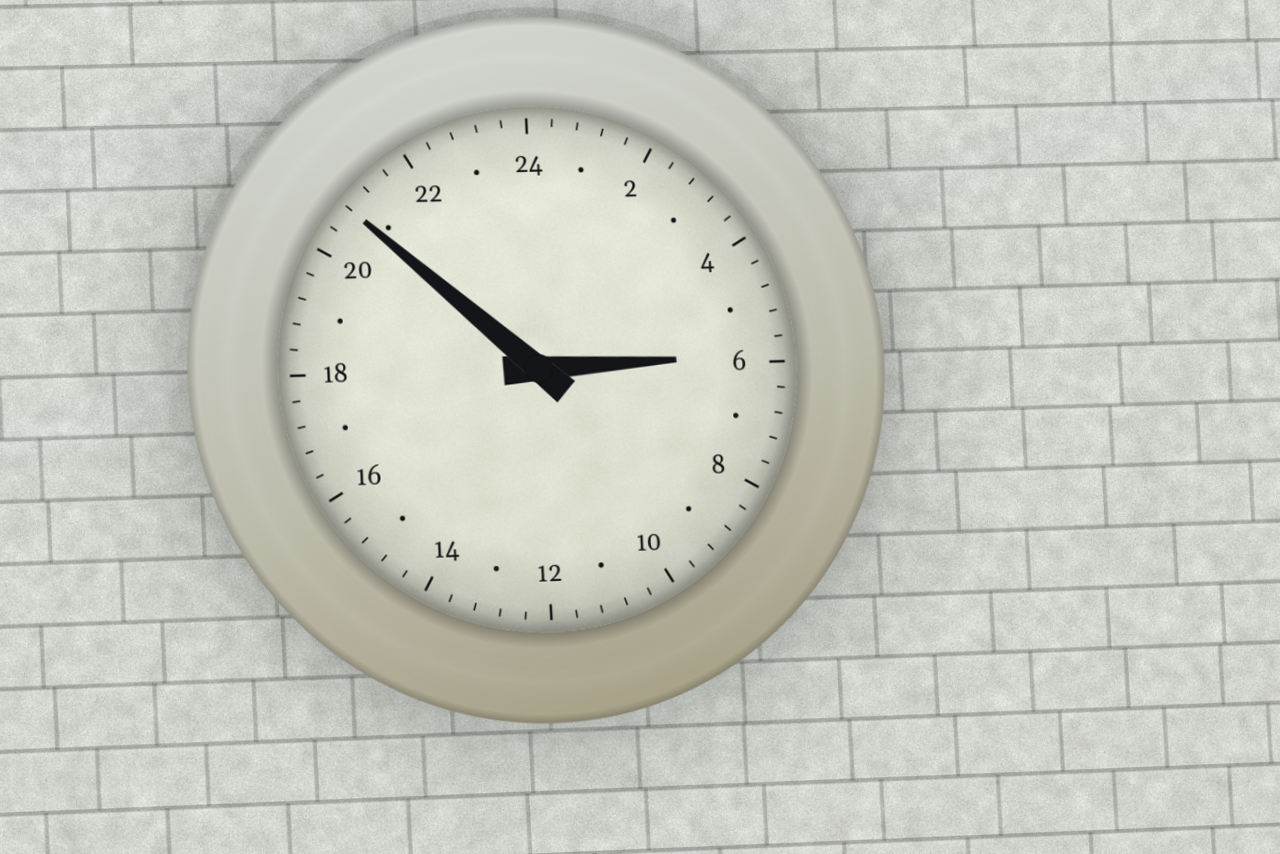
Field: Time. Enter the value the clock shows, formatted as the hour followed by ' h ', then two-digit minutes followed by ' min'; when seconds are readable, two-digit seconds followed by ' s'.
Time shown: 5 h 52 min
